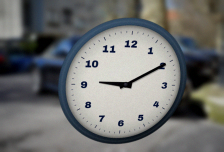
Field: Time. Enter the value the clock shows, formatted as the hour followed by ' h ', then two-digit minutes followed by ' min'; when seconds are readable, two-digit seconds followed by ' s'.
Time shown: 9 h 10 min
